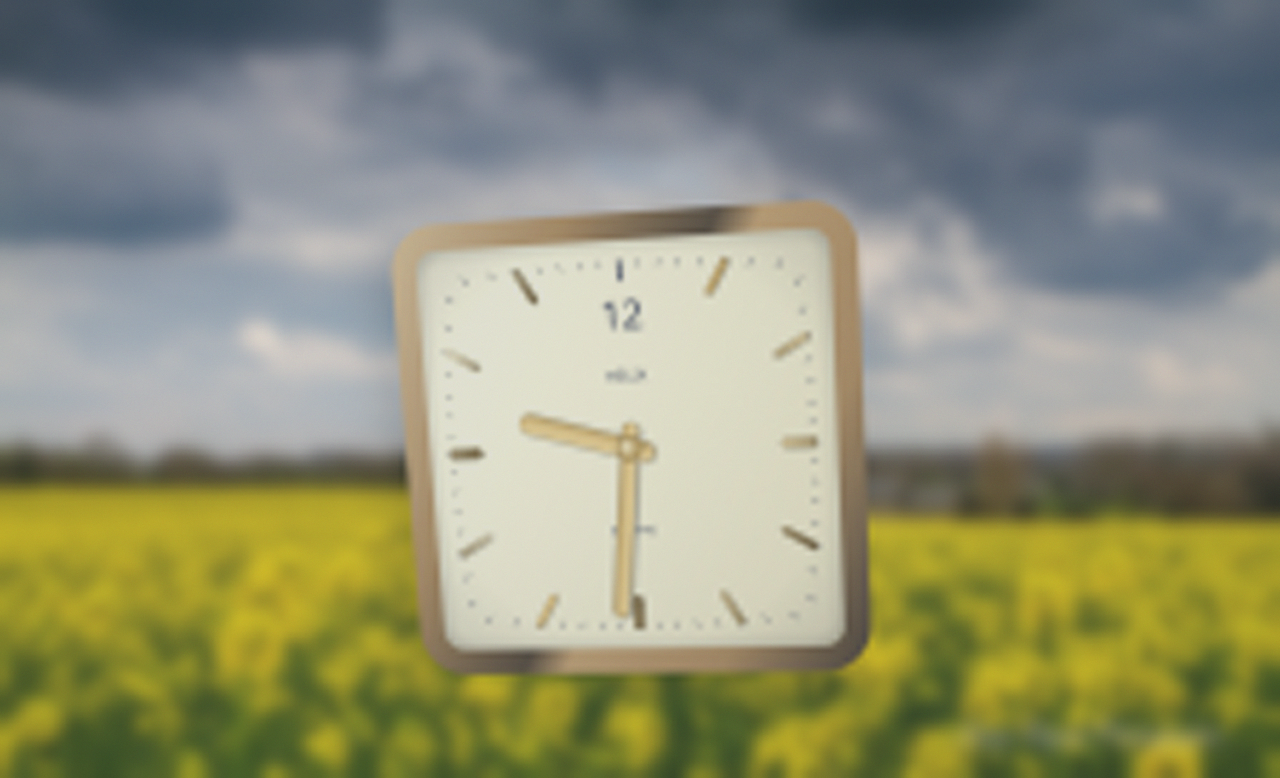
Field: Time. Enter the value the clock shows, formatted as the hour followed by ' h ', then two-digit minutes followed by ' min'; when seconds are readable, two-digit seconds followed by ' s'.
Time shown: 9 h 31 min
